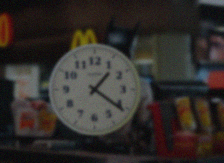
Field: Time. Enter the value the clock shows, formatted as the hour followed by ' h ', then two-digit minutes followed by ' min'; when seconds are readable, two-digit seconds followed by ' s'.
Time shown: 1 h 21 min
